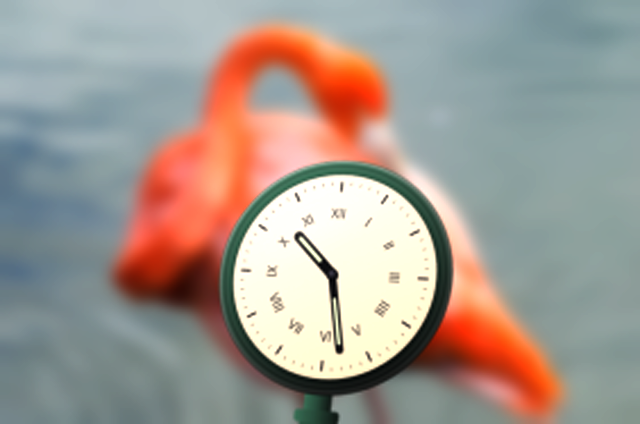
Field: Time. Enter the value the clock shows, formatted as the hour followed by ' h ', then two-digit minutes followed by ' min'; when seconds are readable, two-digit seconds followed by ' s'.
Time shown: 10 h 28 min
